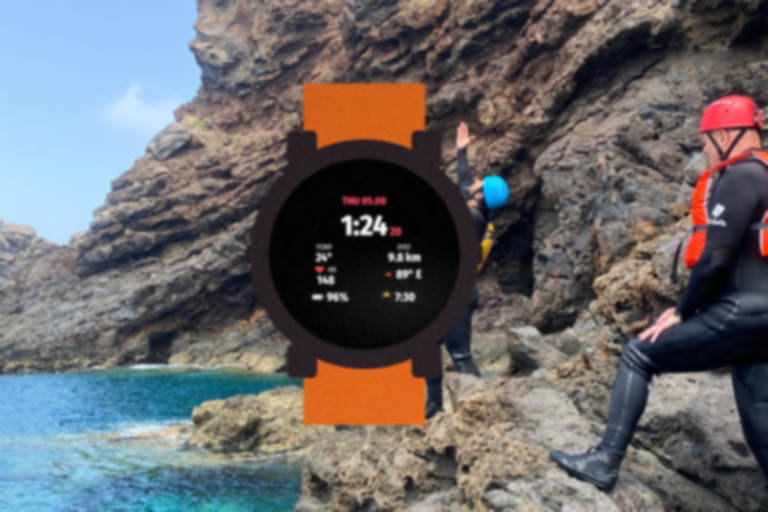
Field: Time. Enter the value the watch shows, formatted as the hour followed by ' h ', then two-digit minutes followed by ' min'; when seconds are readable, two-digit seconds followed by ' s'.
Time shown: 1 h 24 min
